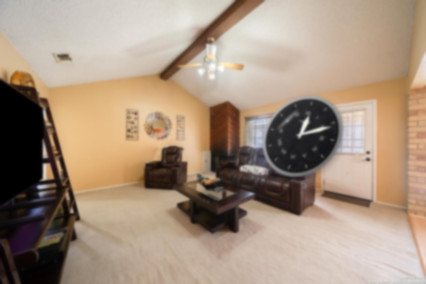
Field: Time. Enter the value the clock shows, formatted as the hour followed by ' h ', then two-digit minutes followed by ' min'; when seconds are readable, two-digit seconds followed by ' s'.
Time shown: 12 h 11 min
